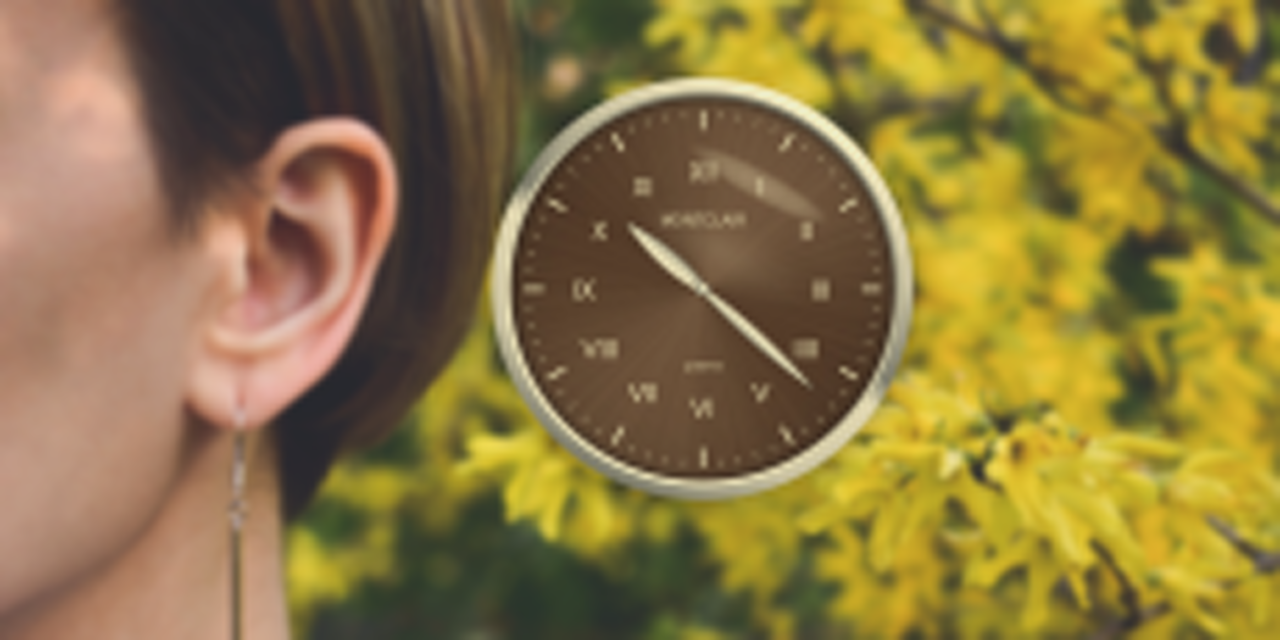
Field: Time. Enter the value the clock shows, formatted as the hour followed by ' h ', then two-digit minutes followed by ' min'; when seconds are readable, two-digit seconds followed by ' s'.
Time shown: 10 h 22 min
